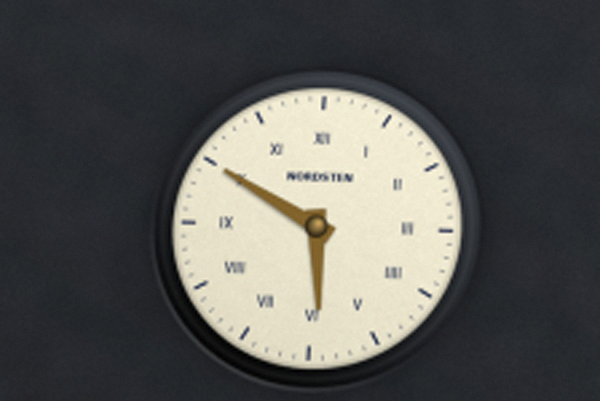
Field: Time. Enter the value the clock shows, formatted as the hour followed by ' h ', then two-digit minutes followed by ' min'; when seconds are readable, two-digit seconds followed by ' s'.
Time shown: 5 h 50 min
